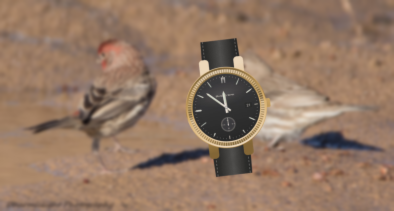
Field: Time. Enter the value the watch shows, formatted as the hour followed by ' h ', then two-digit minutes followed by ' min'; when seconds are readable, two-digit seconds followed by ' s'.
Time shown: 11 h 52 min
